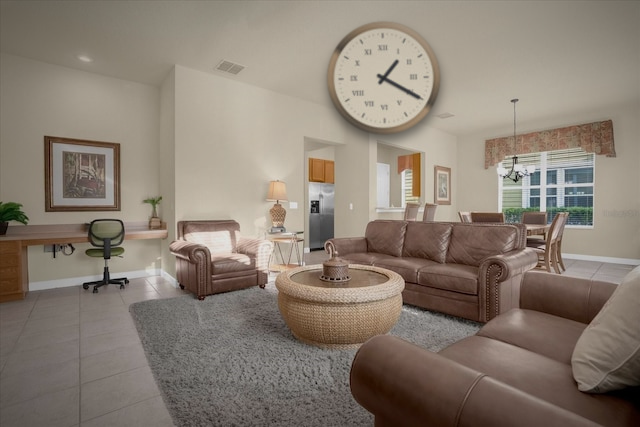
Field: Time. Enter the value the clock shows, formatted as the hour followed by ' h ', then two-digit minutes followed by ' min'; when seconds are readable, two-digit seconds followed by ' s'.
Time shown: 1 h 20 min
